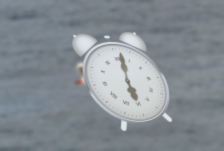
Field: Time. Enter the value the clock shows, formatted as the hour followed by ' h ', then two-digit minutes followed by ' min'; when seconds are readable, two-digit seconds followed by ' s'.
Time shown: 6 h 02 min
